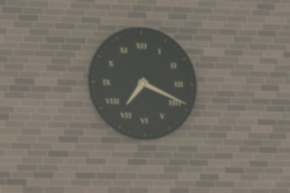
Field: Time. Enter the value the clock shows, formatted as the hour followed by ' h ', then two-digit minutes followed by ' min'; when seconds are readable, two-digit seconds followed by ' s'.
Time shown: 7 h 19 min
